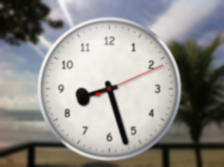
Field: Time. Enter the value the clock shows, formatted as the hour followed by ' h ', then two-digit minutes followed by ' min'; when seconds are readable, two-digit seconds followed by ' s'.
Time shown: 8 h 27 min 11 s
